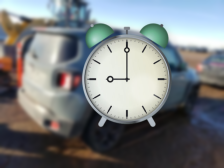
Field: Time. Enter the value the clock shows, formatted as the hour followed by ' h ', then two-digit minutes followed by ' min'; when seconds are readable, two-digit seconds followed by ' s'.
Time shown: 9 h 00 min
